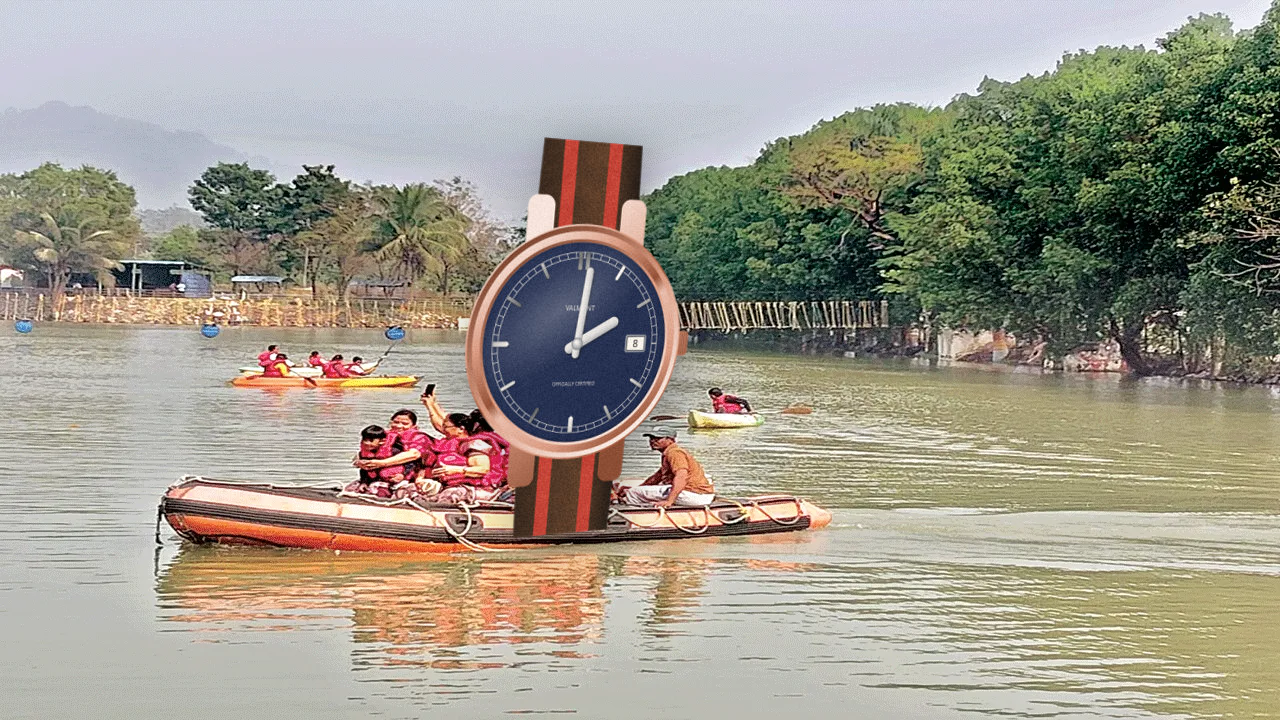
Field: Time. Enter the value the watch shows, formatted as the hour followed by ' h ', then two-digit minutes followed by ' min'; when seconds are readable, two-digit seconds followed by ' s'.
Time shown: 2 h 01 min
